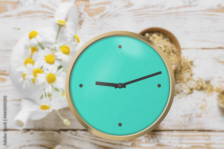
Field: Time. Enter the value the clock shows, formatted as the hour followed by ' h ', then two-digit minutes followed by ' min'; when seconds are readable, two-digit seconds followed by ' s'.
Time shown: 9 h 12 min
